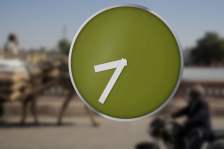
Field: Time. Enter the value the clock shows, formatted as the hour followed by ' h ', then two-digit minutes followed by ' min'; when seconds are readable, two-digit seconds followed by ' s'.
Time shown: 8 h 35 min
